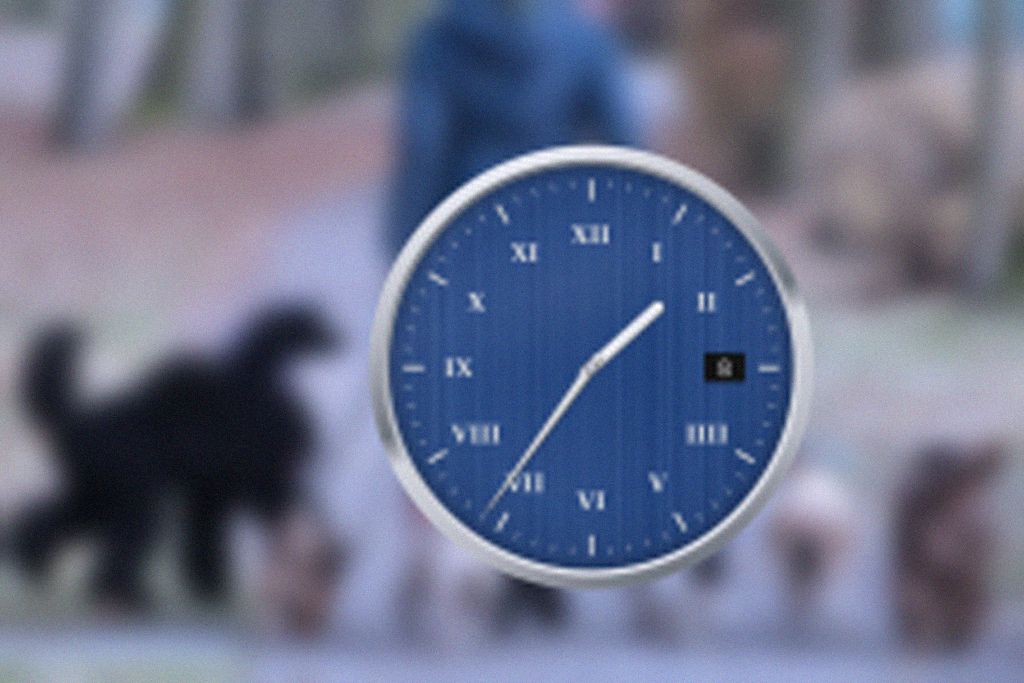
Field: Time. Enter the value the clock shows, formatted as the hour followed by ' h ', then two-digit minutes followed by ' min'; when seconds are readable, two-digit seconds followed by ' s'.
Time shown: 1 h 36 min
